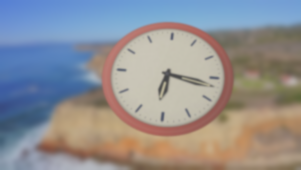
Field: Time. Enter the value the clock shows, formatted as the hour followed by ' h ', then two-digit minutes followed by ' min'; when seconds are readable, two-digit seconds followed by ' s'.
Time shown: 6 h 17 min
